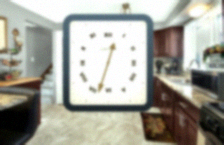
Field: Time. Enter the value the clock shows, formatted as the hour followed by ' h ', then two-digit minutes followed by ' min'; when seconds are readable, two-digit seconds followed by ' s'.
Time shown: 12 h 33 min
